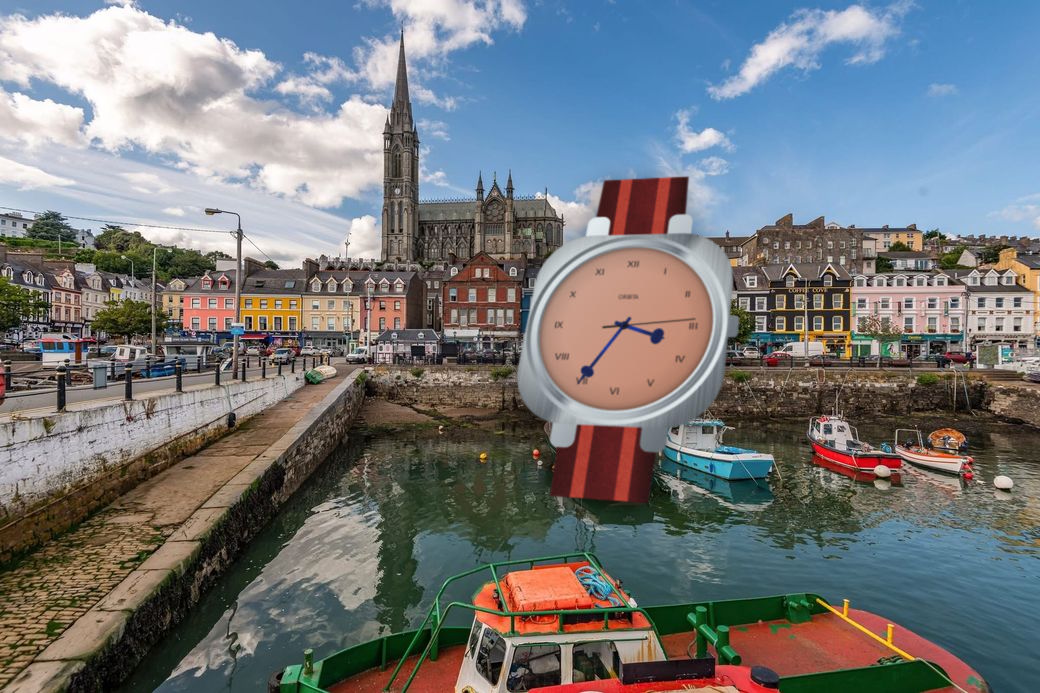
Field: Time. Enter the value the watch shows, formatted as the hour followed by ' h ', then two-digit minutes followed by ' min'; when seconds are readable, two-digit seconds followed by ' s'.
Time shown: 3 h 35 min 14 s
